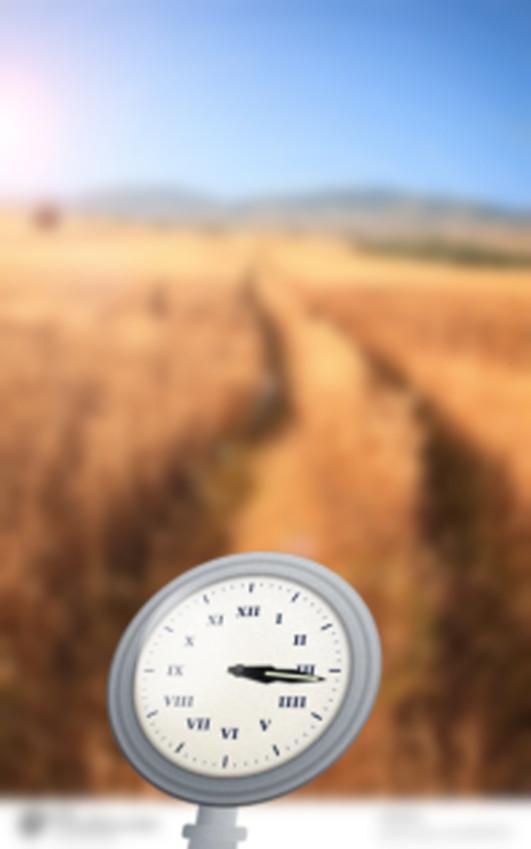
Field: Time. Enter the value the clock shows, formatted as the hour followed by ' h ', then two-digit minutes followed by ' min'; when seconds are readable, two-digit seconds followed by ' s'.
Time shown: 3 h 16 min
